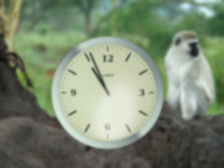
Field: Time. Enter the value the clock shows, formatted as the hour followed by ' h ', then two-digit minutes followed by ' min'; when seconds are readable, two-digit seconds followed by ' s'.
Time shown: 10 h 56 min
